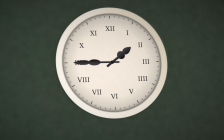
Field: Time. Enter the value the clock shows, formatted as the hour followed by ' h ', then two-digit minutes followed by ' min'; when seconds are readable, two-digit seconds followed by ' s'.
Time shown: 1 h 45 min
